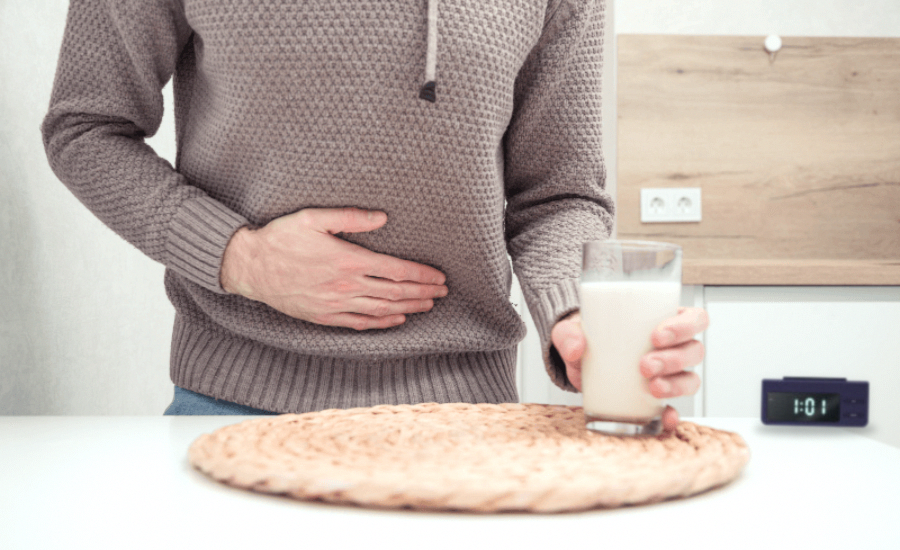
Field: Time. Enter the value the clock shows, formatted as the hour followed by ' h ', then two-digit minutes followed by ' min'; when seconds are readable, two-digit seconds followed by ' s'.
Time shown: 1 h 01 min
